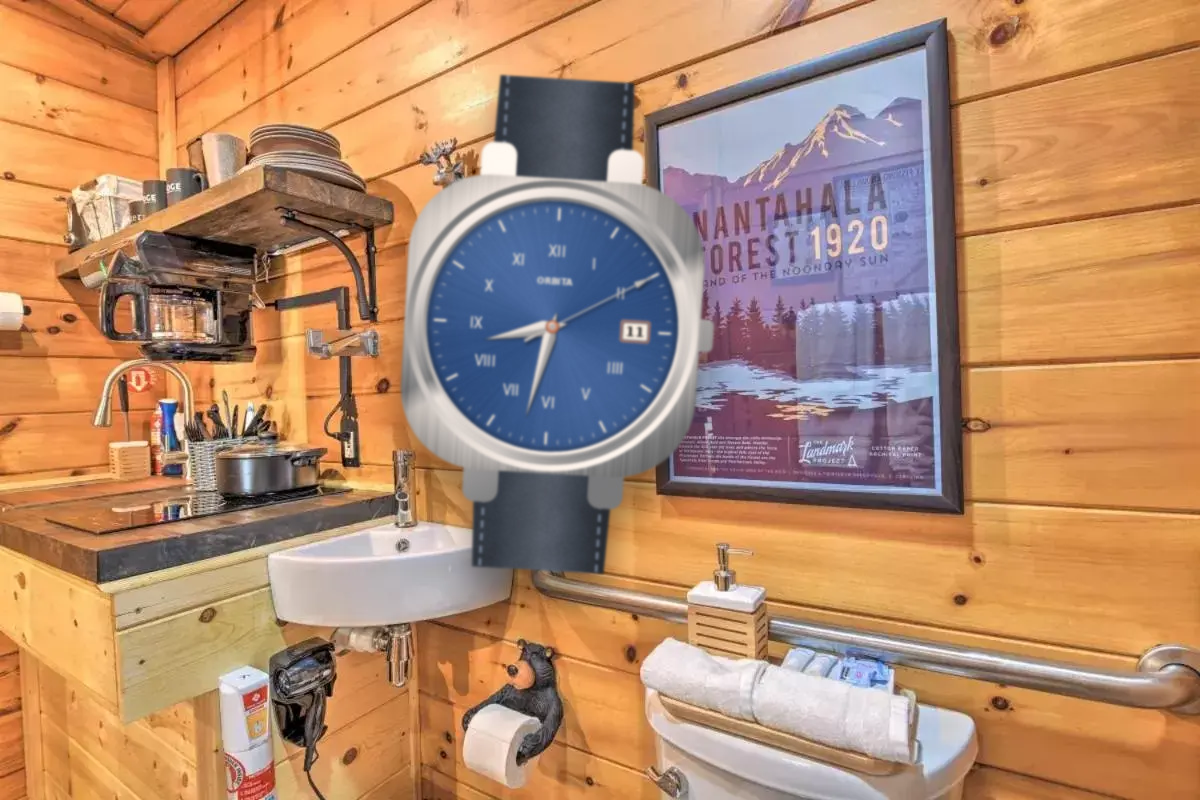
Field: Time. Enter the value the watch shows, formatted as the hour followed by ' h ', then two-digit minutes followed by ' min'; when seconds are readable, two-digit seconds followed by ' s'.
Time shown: 8 h 32 min 10 s
